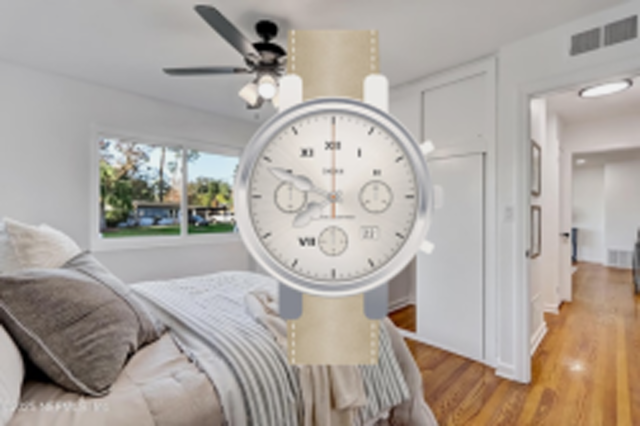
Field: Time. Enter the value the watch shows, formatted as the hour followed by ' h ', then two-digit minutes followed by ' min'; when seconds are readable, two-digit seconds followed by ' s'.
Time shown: 7 h 49 min
